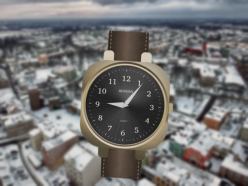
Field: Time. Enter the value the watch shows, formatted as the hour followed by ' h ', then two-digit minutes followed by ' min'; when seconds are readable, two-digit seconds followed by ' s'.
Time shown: 9 h 06 min
